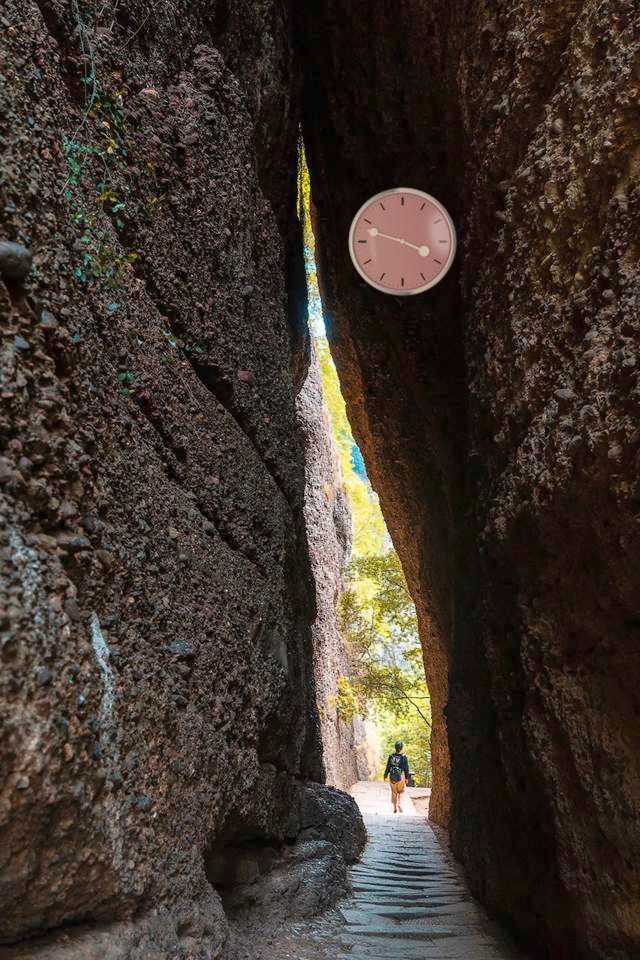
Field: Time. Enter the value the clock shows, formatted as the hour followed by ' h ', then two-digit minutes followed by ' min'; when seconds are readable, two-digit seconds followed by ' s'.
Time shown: 3 h 48 min
